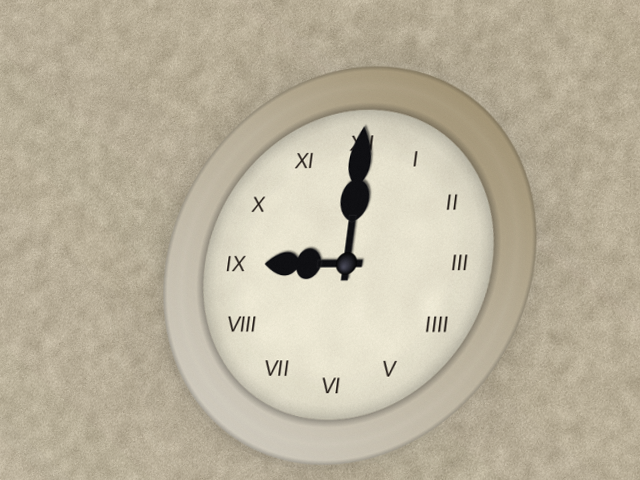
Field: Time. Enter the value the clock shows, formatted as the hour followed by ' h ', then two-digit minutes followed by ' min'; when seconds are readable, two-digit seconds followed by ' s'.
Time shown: 9 h 00 min
